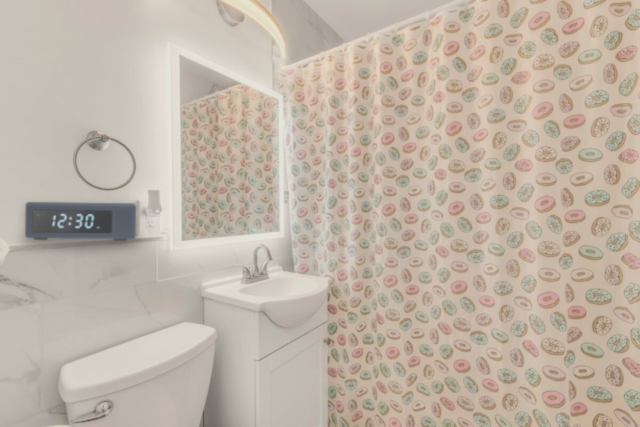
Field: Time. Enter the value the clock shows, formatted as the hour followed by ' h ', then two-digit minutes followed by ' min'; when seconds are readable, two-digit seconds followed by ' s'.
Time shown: 12 h 30 min
